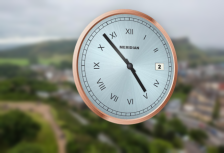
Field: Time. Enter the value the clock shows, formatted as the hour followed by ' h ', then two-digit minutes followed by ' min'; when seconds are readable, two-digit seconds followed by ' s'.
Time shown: 4 h 53 min
